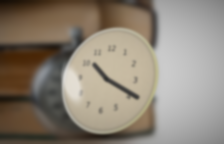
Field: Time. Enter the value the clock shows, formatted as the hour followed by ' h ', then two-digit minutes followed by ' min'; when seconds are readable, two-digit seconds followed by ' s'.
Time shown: 10 h 19 min
